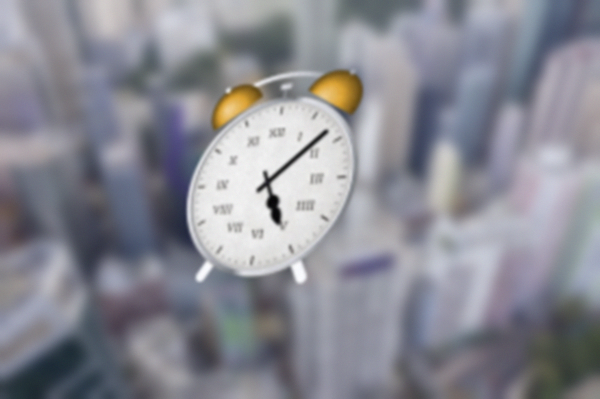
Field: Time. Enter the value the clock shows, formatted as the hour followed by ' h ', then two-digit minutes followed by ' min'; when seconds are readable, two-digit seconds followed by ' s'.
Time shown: 5 h 08 min
